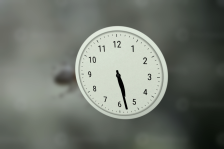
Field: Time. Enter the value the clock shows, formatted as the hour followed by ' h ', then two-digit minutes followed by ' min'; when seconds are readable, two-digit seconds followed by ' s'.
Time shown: 5 h 28 min
